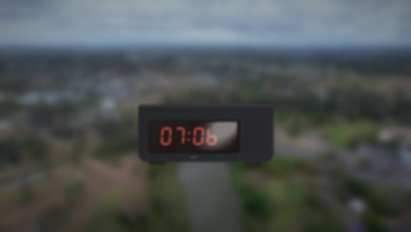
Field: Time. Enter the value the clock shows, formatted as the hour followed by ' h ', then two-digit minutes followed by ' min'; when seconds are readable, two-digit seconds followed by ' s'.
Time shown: 7 h 06 min
